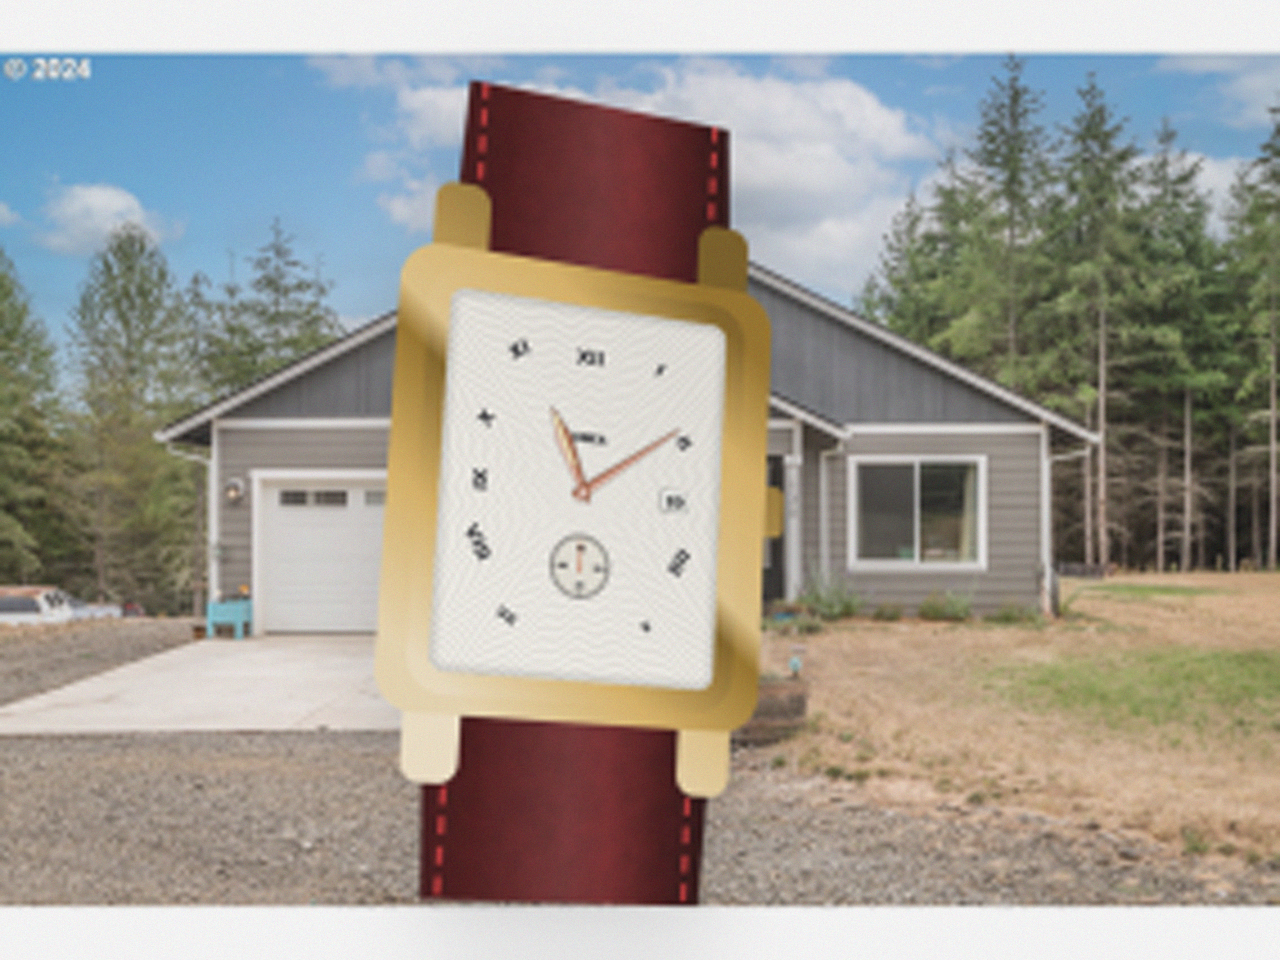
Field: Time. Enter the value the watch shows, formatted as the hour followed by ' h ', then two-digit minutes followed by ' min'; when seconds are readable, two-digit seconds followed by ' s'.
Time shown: 11 h 09 min
